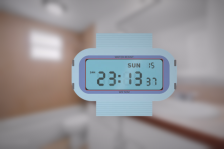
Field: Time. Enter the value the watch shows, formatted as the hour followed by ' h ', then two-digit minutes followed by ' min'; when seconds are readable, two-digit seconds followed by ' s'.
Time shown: 23 h 13 min 37 s
